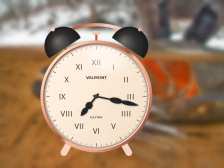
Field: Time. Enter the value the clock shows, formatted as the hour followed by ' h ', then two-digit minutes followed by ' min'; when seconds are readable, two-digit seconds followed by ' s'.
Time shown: 7 h 17 min
